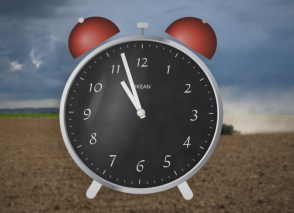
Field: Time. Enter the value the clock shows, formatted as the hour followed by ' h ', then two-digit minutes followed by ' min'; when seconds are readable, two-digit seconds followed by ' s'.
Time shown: 10 h 57 min
